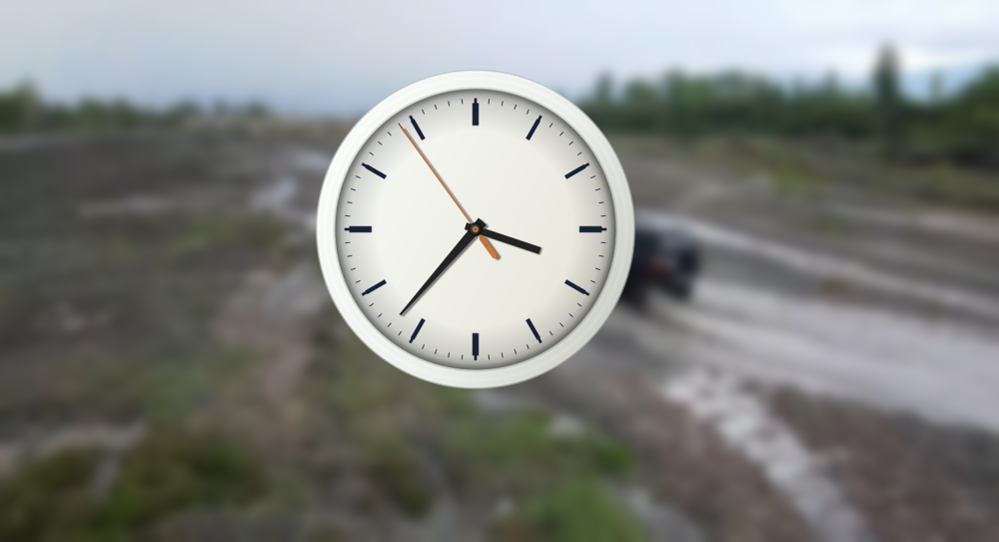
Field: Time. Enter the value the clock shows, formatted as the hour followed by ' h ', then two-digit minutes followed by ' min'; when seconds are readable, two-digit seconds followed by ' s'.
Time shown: 3 h 36 min 54 s
